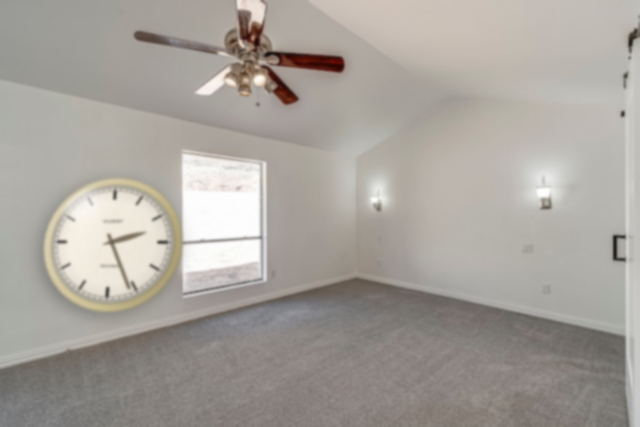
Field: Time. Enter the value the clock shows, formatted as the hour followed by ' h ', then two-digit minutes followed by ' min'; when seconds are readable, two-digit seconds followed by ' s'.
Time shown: 2 h 26 min
